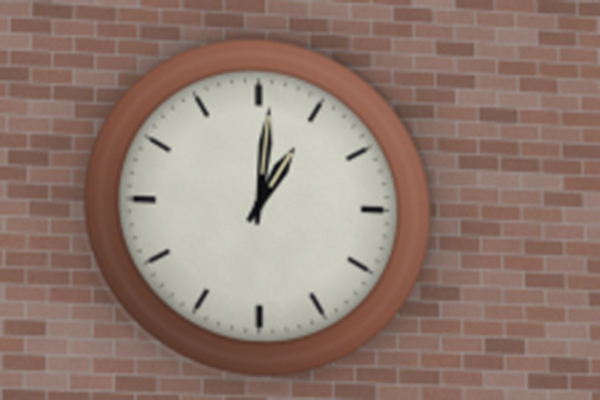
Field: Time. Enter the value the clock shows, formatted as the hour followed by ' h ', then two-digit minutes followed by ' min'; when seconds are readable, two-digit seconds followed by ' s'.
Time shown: 1 h 01 min
